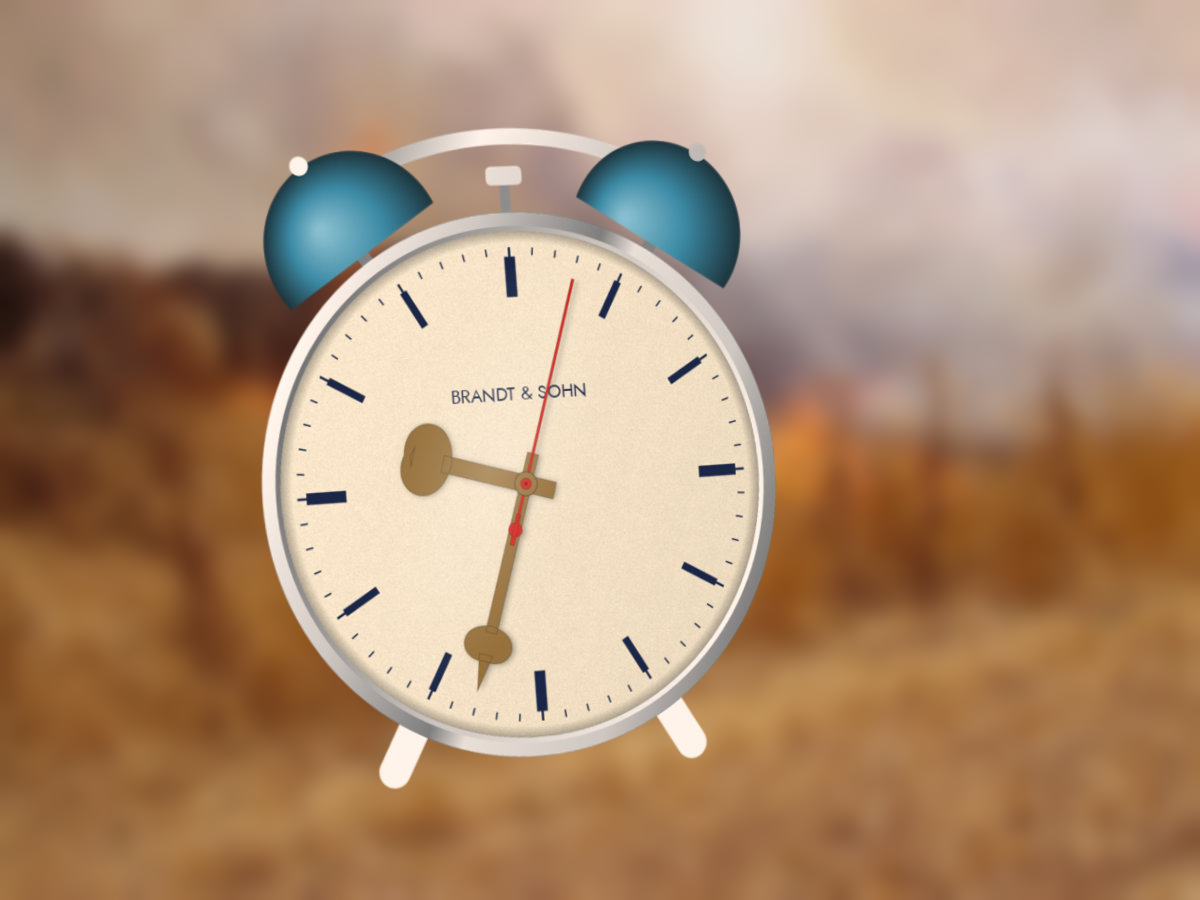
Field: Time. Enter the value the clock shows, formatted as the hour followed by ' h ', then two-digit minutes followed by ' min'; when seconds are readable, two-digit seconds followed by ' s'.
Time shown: 9 h 33 min 03 s
